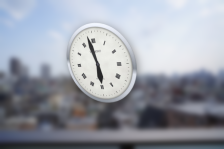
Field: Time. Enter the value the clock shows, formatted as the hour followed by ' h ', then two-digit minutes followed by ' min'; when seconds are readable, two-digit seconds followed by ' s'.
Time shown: 5 h 58 min
